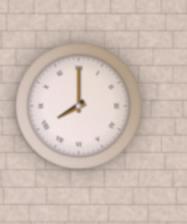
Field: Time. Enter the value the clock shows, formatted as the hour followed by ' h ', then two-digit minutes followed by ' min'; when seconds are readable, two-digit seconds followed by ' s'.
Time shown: 8 h 00 min
